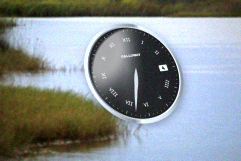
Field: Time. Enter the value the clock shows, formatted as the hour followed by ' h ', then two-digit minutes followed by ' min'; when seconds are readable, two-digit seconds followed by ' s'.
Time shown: 6 h 33 min
